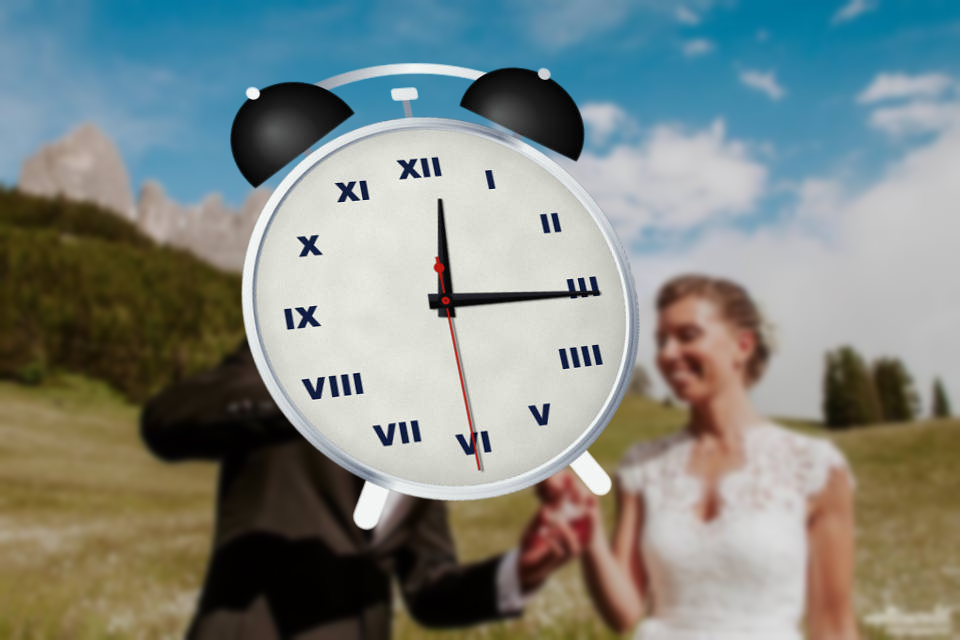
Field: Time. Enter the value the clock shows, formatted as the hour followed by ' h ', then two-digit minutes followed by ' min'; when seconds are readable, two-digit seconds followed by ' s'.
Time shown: 12 h 15 min 30 s
